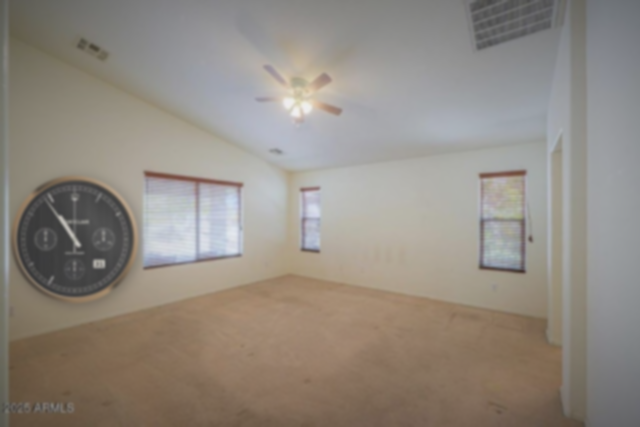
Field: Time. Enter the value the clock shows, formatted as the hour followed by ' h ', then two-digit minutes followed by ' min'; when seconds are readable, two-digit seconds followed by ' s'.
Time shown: 10 h 54 min
